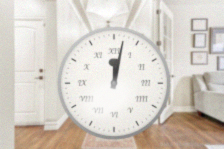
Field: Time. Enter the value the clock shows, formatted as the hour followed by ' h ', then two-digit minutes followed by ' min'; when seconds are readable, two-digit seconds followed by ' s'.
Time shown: 12 h 02 min
